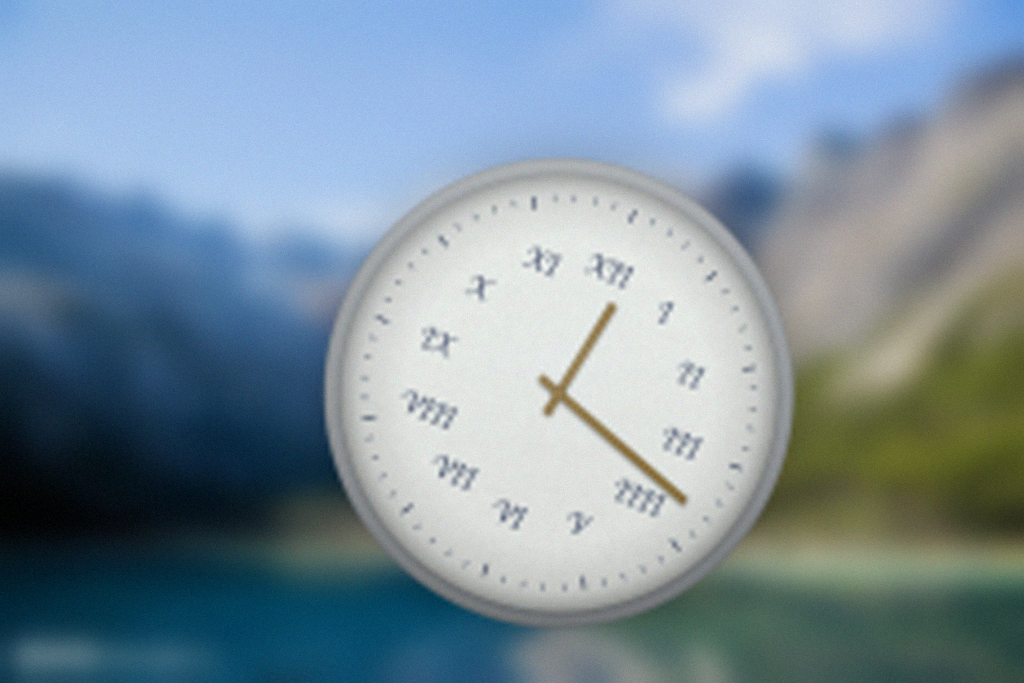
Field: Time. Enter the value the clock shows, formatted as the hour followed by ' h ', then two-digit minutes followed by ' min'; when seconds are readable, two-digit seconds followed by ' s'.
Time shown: 12 h 18 min
